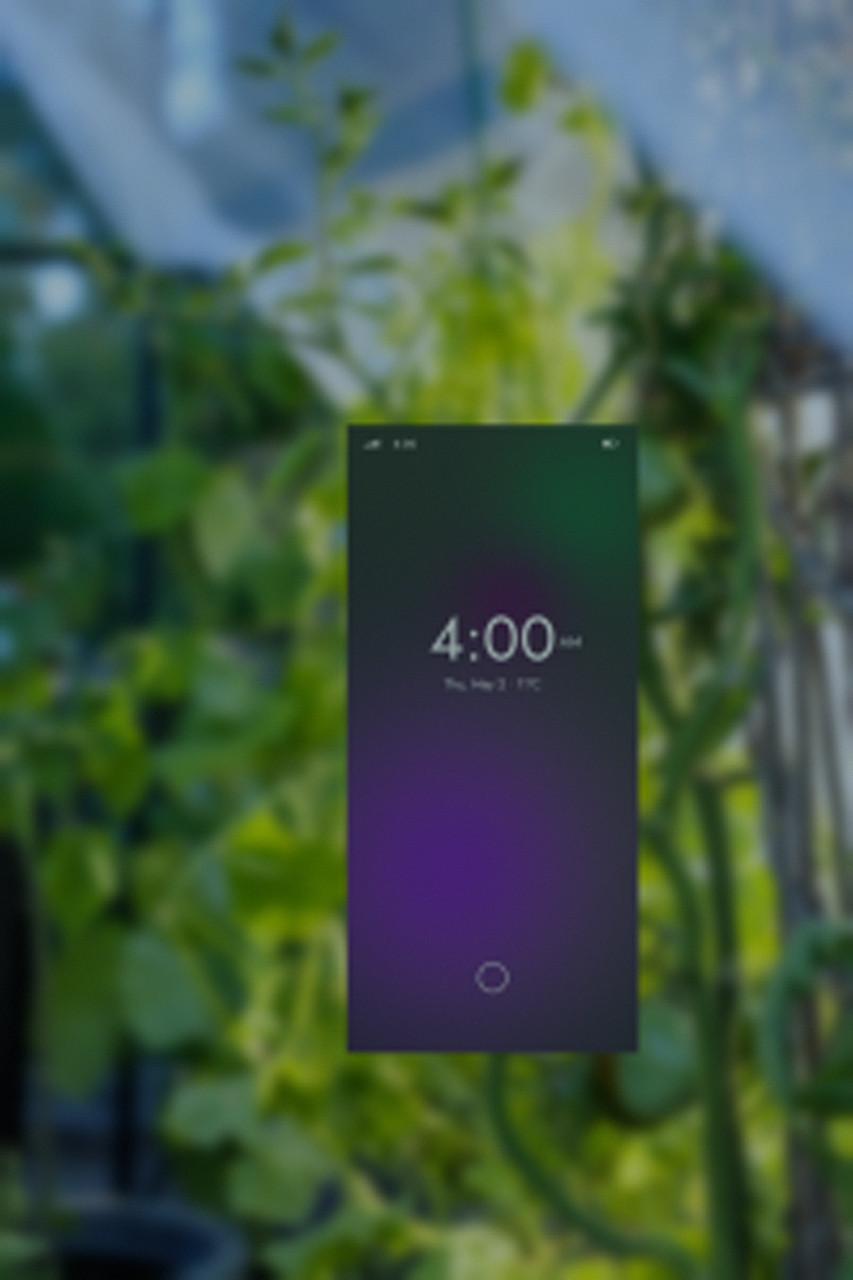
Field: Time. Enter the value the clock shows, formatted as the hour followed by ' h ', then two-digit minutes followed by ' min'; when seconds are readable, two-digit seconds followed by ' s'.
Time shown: 4 h 00 min
